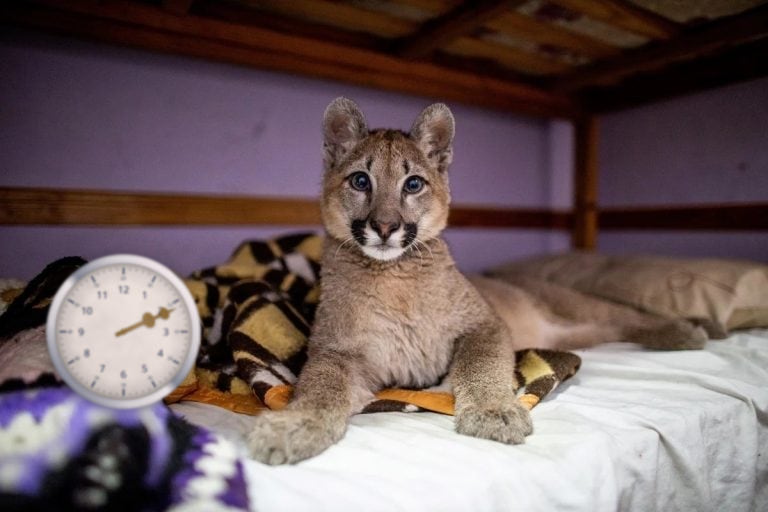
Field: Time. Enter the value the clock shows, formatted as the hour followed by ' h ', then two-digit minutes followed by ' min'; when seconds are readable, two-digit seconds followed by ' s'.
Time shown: 2 h 11 min
